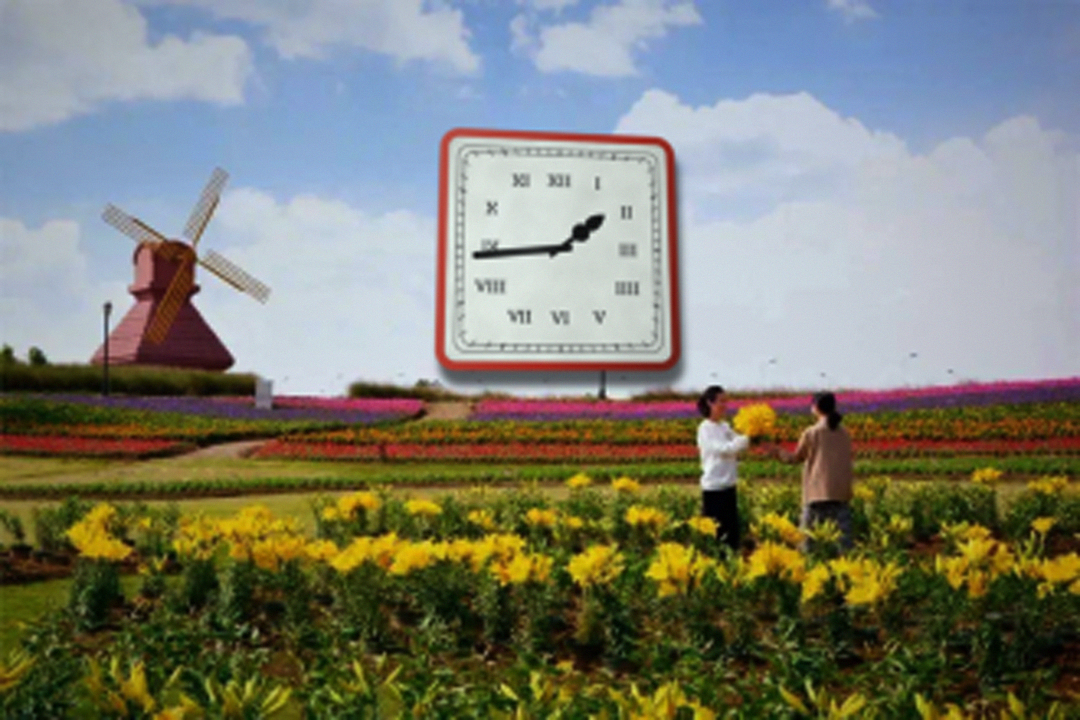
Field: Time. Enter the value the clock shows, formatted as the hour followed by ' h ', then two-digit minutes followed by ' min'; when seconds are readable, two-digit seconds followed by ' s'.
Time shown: 1 h 44 min
